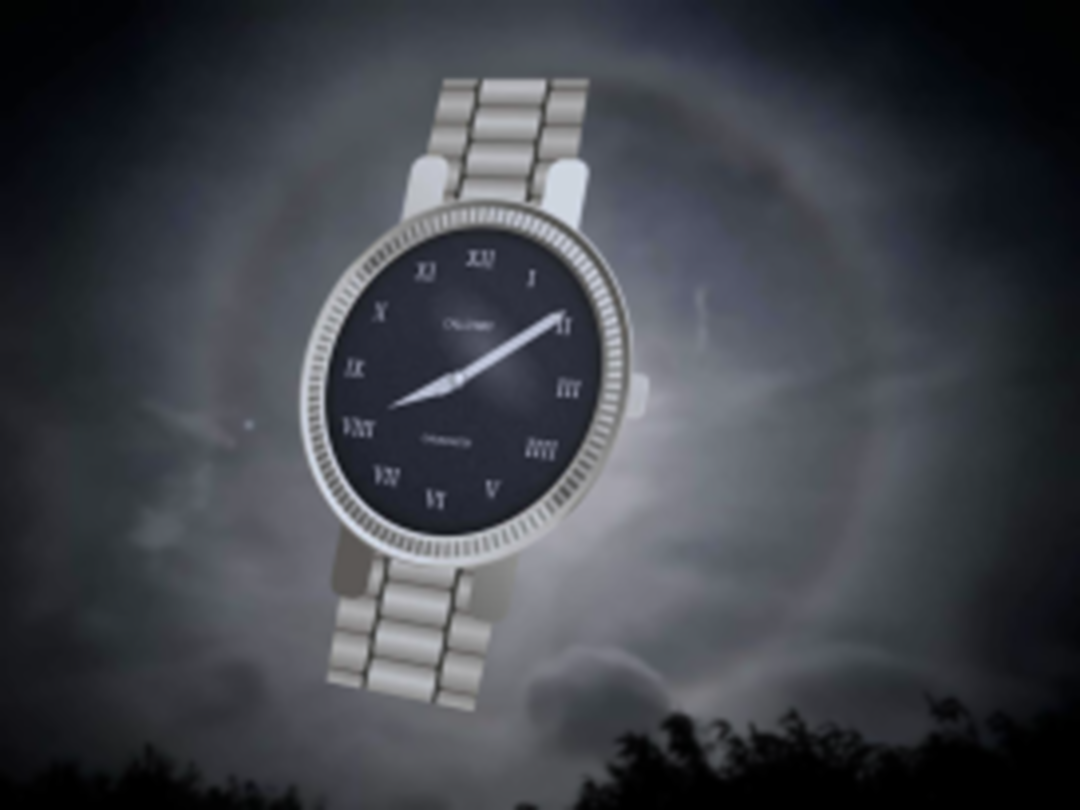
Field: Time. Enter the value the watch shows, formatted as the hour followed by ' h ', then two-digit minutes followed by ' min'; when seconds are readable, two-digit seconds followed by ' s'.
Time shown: 8 h 09 min
